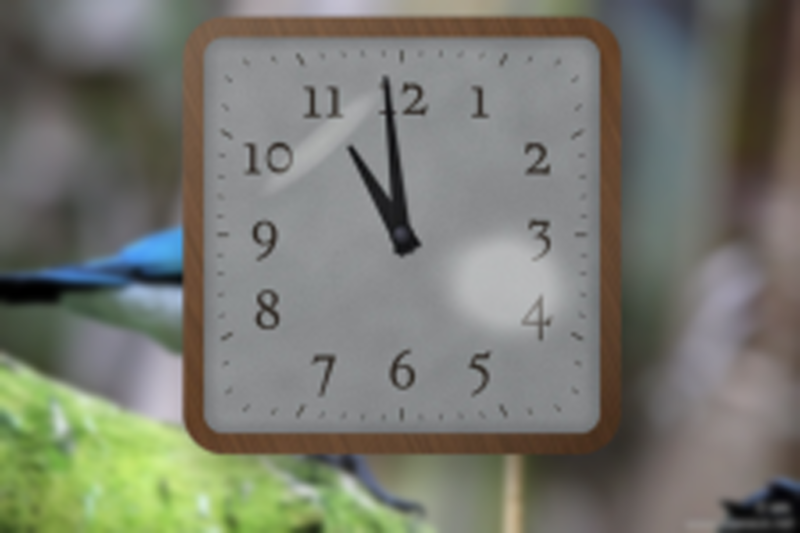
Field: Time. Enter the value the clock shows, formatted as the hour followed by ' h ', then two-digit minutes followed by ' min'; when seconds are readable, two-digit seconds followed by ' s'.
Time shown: 10 h 59 min
